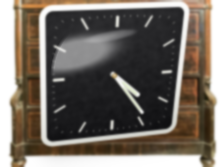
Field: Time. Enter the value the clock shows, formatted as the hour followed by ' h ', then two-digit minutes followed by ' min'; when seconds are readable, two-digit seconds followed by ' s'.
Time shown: 4 h 24 min
